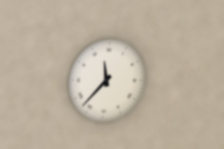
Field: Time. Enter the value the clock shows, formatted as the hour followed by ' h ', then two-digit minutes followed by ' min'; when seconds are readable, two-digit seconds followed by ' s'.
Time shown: 11 h 37 min
